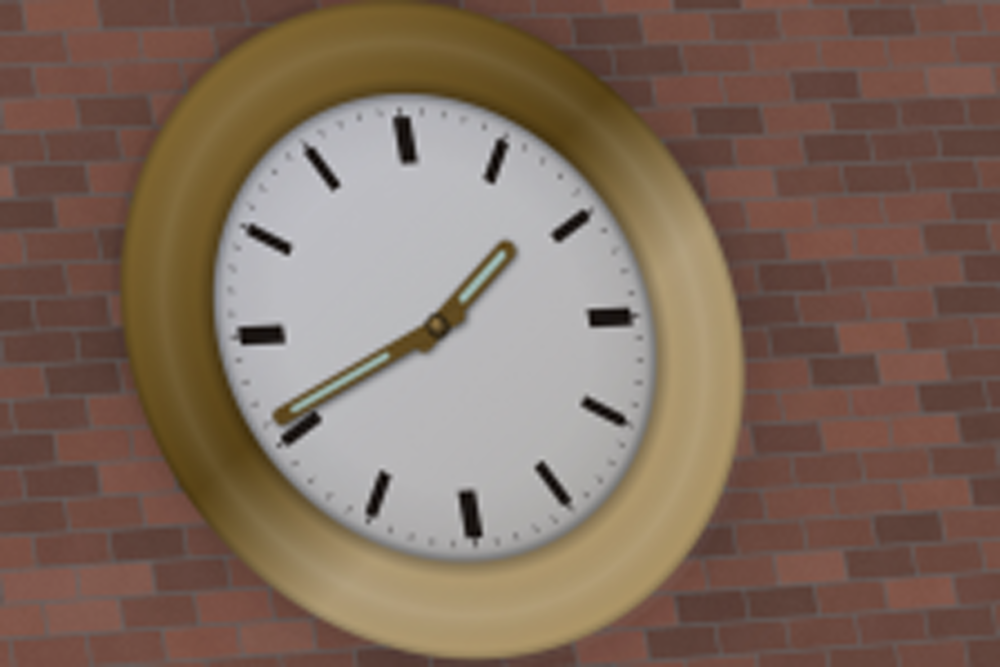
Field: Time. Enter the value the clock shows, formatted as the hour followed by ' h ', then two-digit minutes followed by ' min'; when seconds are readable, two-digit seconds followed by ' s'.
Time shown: 1 h 41 min
